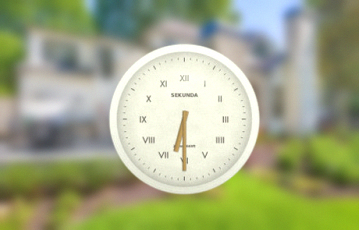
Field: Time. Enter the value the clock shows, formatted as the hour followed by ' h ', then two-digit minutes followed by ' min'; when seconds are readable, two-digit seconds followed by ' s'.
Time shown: 6 h 30 min
